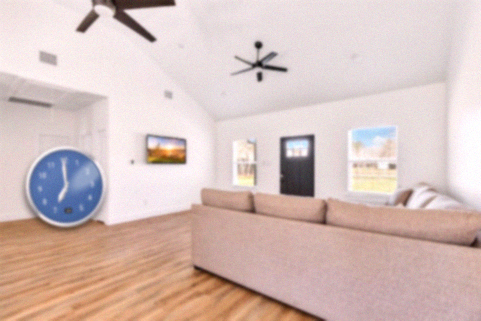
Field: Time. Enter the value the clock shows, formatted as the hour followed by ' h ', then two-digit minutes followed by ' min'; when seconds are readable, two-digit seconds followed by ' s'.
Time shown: 7 h 00 min
